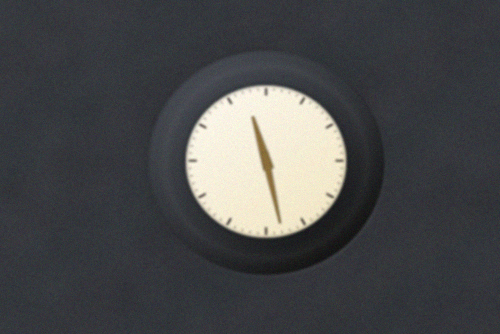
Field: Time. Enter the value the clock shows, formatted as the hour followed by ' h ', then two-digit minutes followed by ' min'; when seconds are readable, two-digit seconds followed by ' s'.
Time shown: 11 h 28 min
